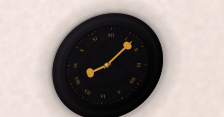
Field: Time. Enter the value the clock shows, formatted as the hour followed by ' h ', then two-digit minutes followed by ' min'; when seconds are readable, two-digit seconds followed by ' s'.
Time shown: 8 h 07 min
